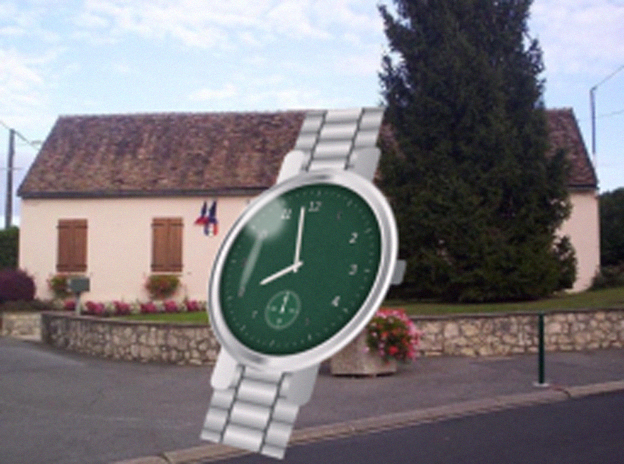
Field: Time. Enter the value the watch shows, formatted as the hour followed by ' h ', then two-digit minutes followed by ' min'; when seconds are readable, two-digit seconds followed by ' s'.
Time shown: 7 h 58 min
